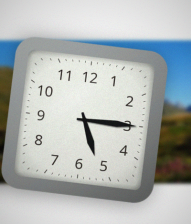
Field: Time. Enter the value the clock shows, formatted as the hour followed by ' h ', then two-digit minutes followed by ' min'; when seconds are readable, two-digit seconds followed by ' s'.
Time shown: 5 h 15 min
